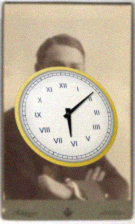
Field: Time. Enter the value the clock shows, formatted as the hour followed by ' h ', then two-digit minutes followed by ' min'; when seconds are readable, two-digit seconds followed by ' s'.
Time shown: 6 h 09 min
